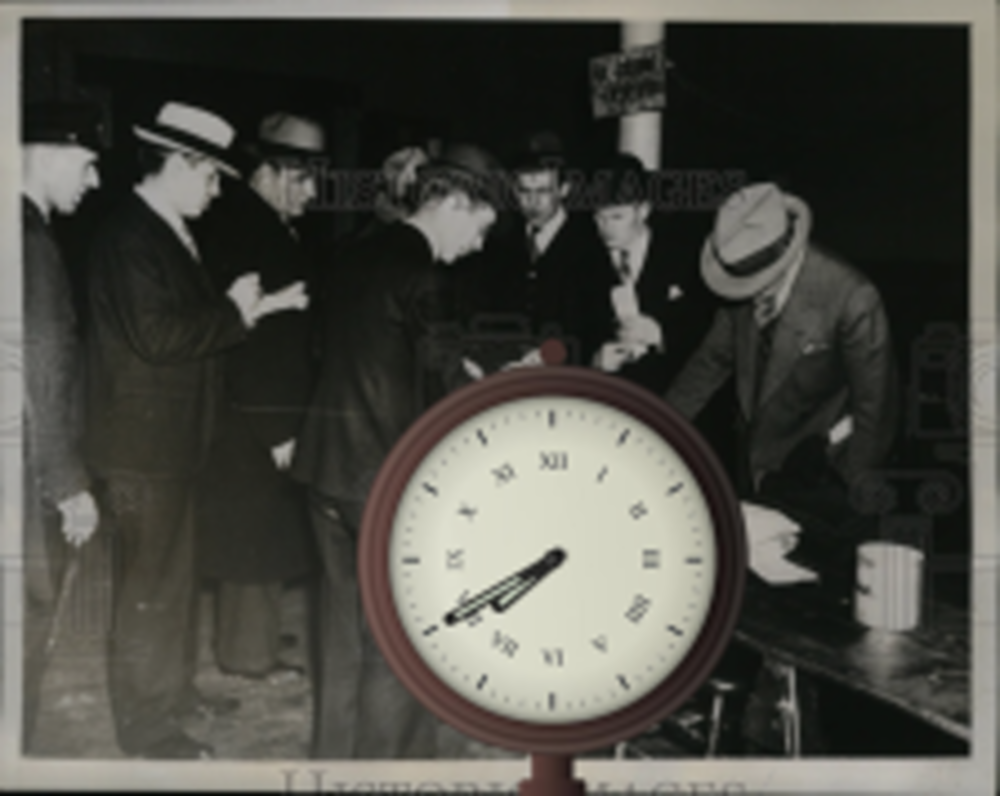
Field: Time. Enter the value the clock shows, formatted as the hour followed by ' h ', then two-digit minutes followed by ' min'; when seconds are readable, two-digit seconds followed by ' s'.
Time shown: 7 h 40 min
